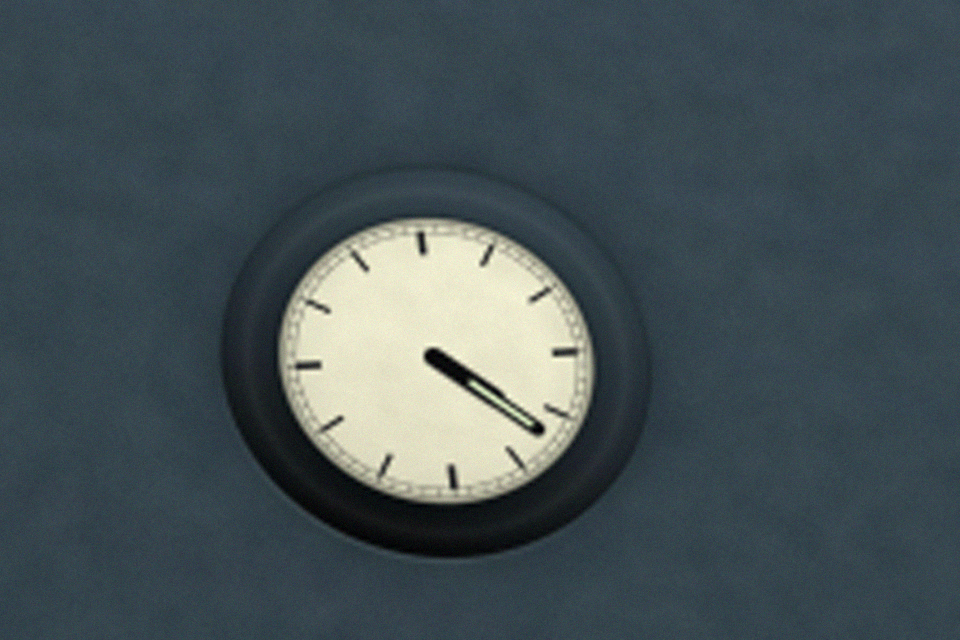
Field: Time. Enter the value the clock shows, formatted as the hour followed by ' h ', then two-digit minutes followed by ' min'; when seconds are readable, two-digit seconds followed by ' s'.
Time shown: 4 h 22 min
